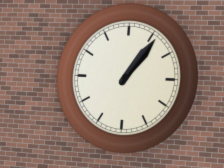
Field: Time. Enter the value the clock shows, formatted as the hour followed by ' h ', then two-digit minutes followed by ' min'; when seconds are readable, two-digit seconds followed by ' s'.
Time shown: 1 h 06 min
